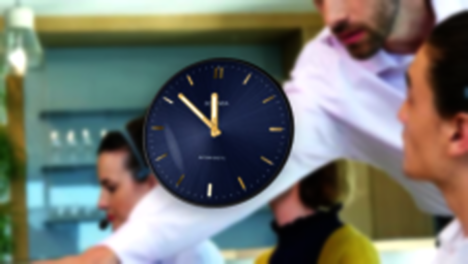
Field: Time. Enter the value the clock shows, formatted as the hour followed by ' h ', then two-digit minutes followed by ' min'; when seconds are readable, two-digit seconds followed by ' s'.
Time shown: 11 h 52 min
